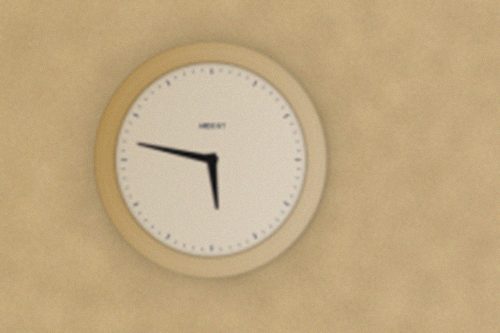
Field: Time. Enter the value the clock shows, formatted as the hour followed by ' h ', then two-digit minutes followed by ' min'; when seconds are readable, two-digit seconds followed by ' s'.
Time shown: 5 h 47 min
